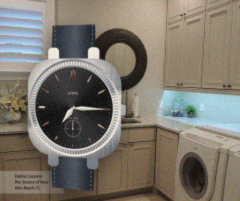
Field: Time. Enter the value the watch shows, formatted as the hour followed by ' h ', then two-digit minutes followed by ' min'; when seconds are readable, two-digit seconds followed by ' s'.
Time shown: 7 h 15 min
